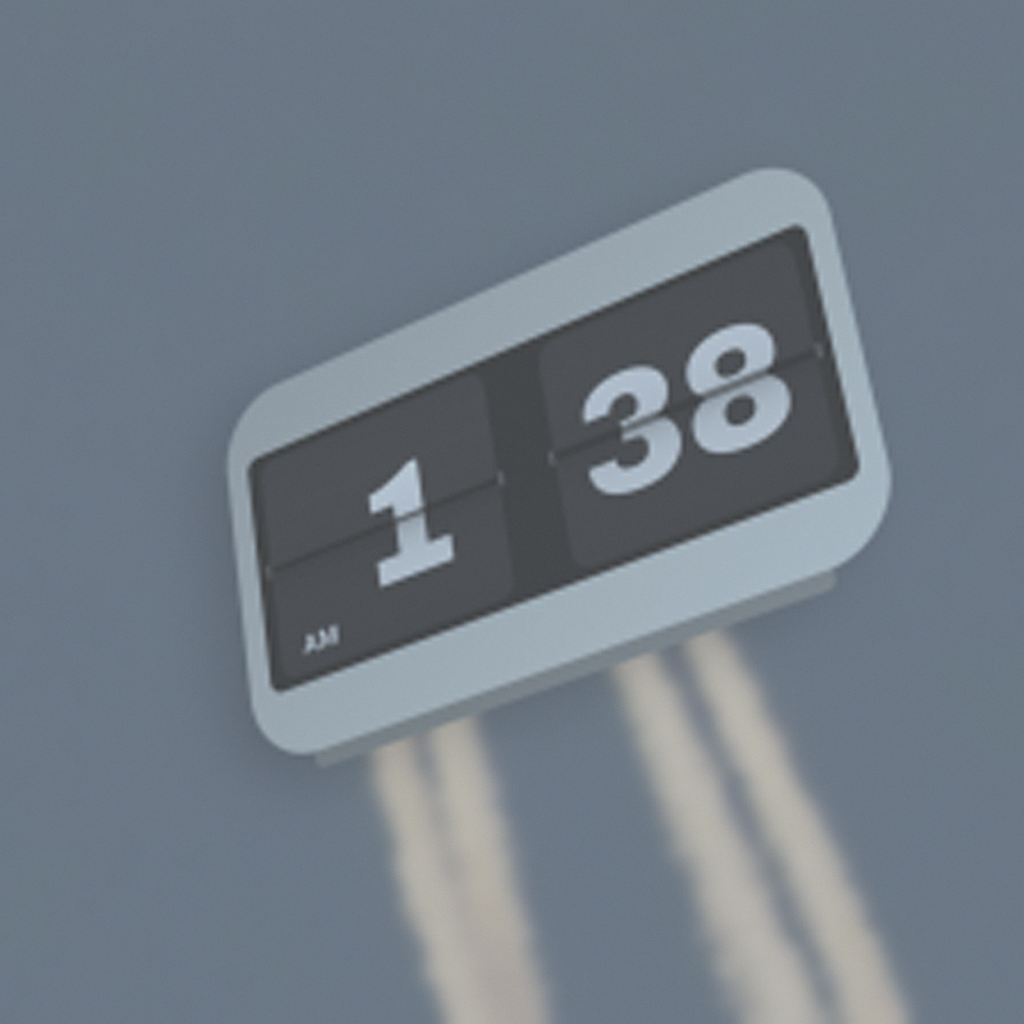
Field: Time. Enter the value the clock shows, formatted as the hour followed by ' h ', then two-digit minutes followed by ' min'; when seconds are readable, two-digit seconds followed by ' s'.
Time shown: 1 h 38 min
